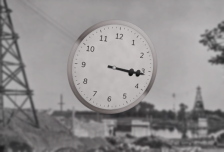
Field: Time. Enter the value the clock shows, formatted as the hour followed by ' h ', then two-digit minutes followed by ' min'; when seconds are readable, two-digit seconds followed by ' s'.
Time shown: 3 h 16 min
